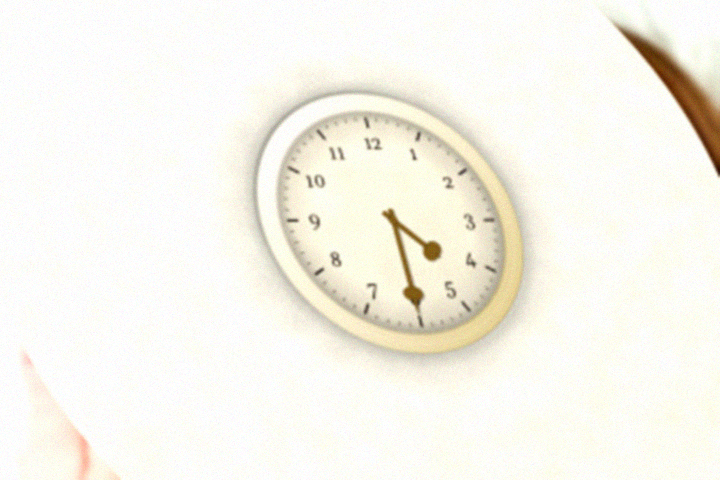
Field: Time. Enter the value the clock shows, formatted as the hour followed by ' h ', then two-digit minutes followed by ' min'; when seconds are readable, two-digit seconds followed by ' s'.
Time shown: 4 h 30 min
